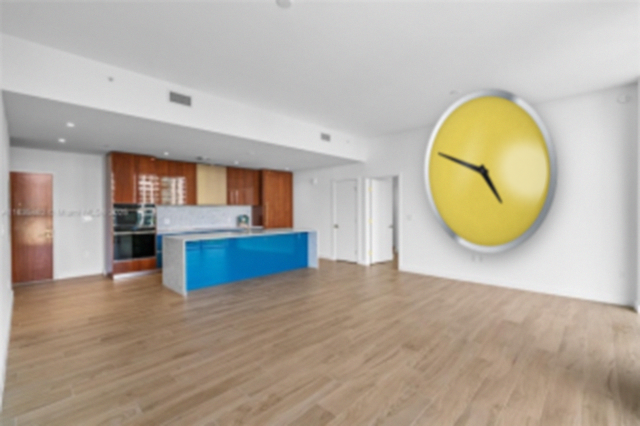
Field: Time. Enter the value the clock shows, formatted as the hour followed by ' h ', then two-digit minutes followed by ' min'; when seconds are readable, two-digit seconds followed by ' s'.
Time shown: 4 h 48 min
